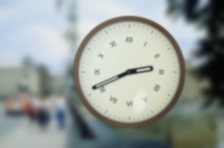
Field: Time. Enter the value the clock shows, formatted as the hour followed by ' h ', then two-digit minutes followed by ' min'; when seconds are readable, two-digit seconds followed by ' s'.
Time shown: 2 h 41 min
